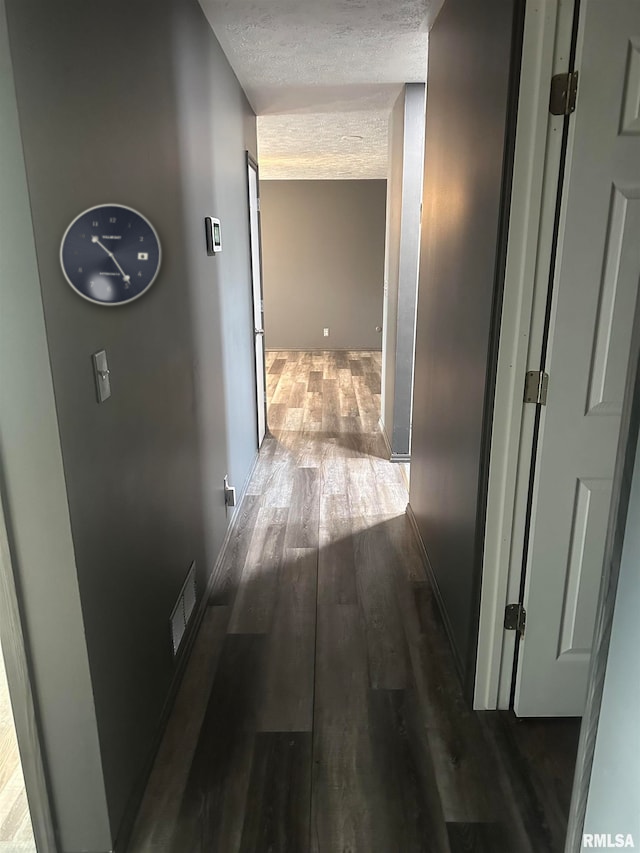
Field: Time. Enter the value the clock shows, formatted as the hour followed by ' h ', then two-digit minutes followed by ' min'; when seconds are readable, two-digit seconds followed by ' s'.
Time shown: 10 h 24 min
